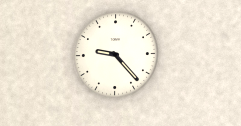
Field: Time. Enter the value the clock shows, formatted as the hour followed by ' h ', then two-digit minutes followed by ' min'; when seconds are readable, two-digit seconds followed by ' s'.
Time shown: 9 h 23 min
